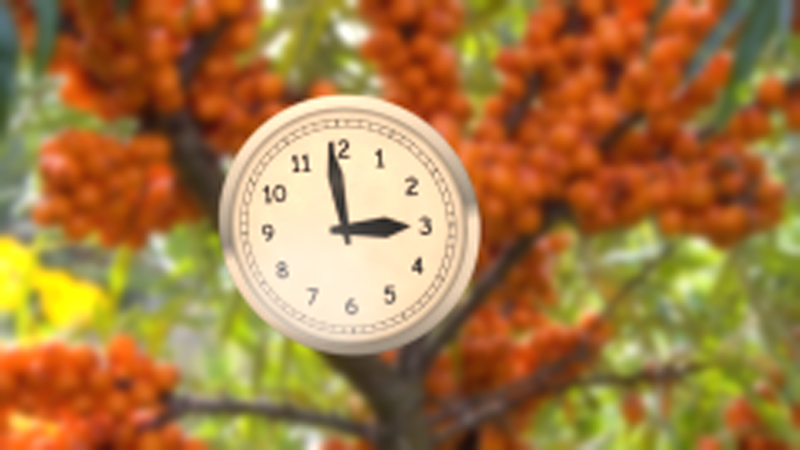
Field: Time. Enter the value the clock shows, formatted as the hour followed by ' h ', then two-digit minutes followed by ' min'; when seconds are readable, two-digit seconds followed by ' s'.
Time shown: 2 h 59 min
